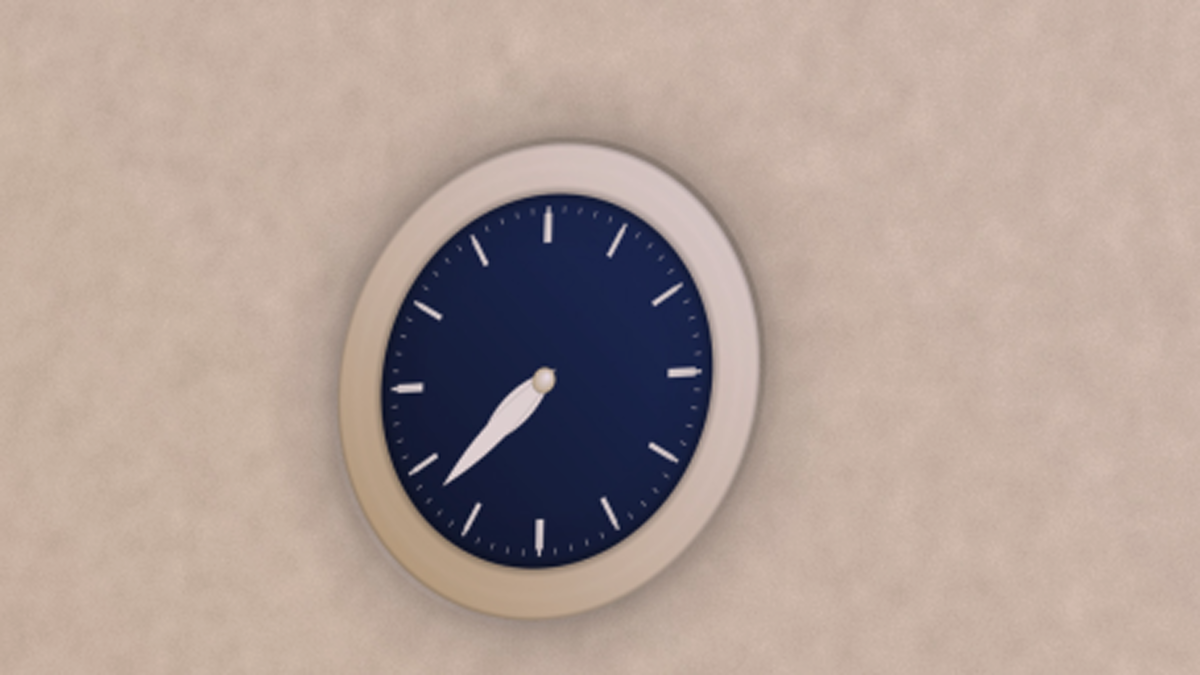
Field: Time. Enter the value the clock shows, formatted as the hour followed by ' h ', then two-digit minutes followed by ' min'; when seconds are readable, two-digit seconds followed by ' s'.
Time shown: 7 h 38 min
